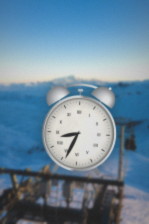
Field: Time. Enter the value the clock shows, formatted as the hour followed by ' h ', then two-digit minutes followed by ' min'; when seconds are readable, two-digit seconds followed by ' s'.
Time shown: 8 h 34 min
